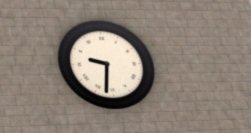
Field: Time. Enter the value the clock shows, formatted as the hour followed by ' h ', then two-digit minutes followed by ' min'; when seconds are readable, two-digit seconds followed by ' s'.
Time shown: 9 h 32 min
